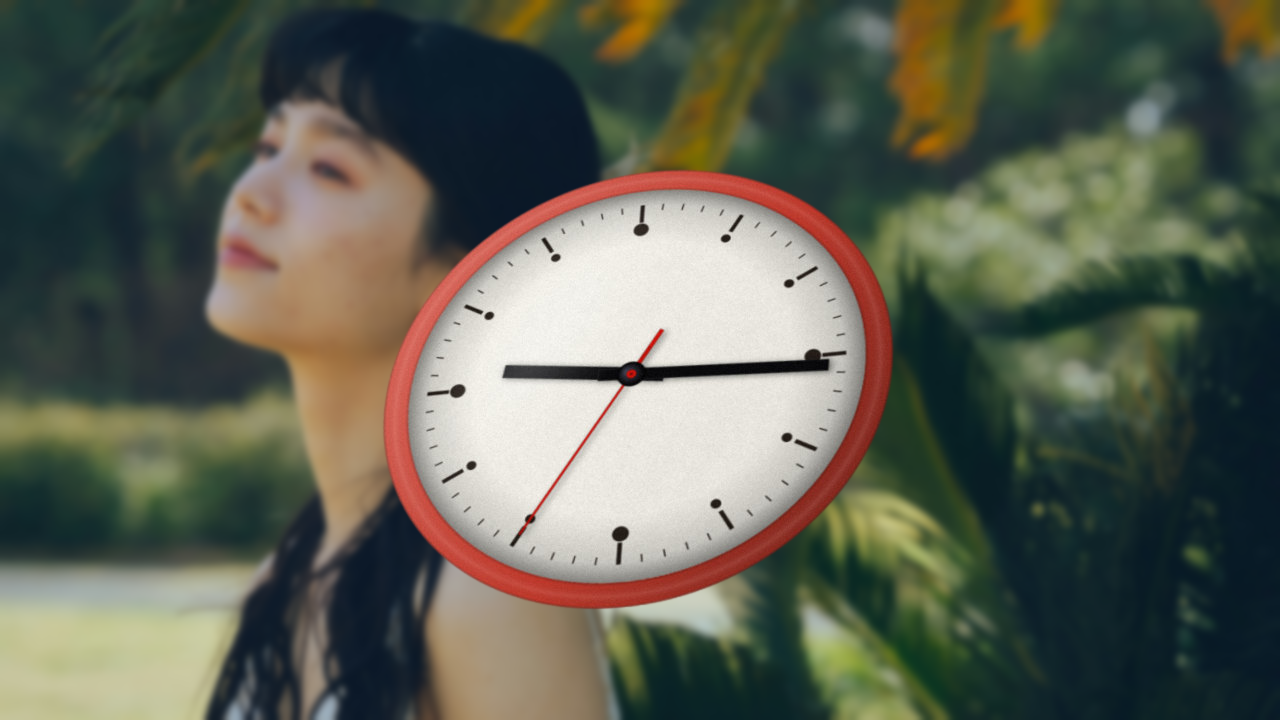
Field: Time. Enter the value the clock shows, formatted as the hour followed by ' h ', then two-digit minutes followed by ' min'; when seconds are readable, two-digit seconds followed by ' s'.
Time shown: 9 h 15 min 35 s
